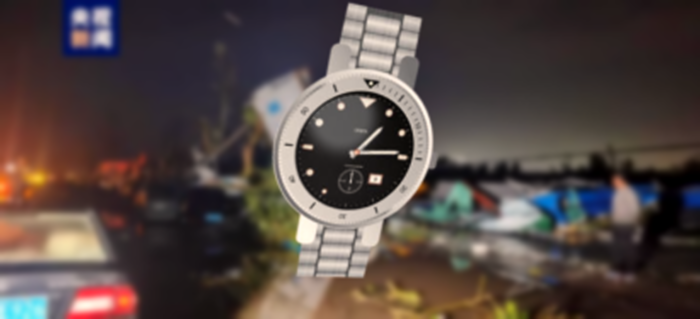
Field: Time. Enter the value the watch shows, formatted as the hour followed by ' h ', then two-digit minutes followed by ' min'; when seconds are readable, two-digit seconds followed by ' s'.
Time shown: 1 h 14 min
